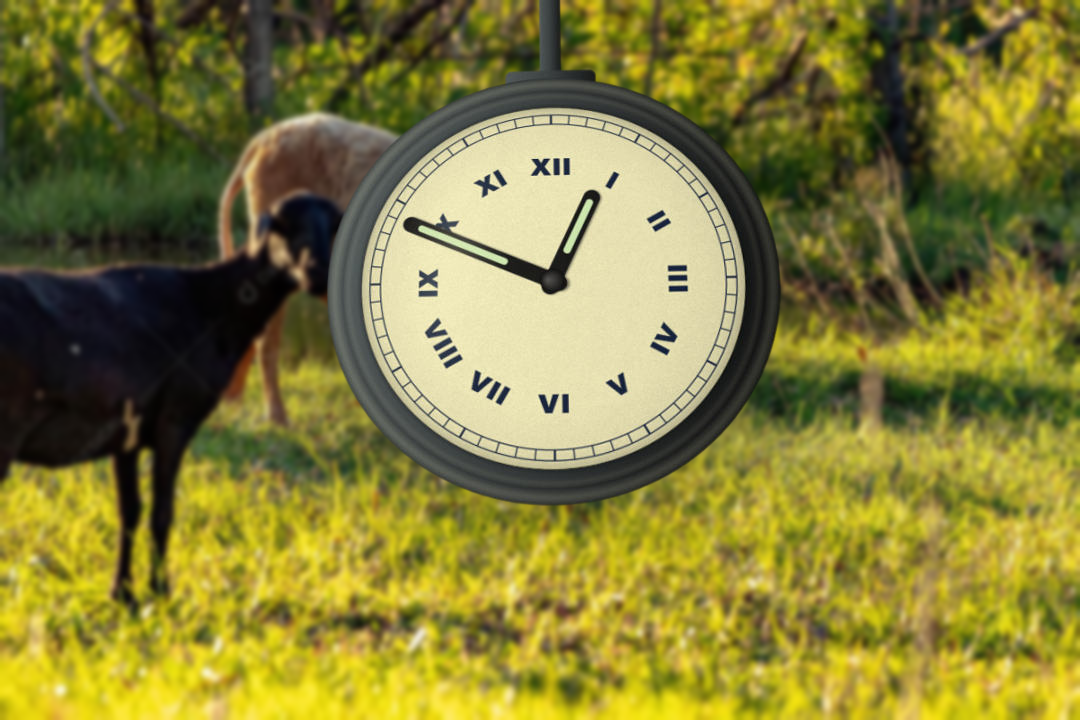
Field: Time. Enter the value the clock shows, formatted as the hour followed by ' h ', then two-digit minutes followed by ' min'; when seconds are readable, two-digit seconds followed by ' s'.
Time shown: 12 h 49 min
